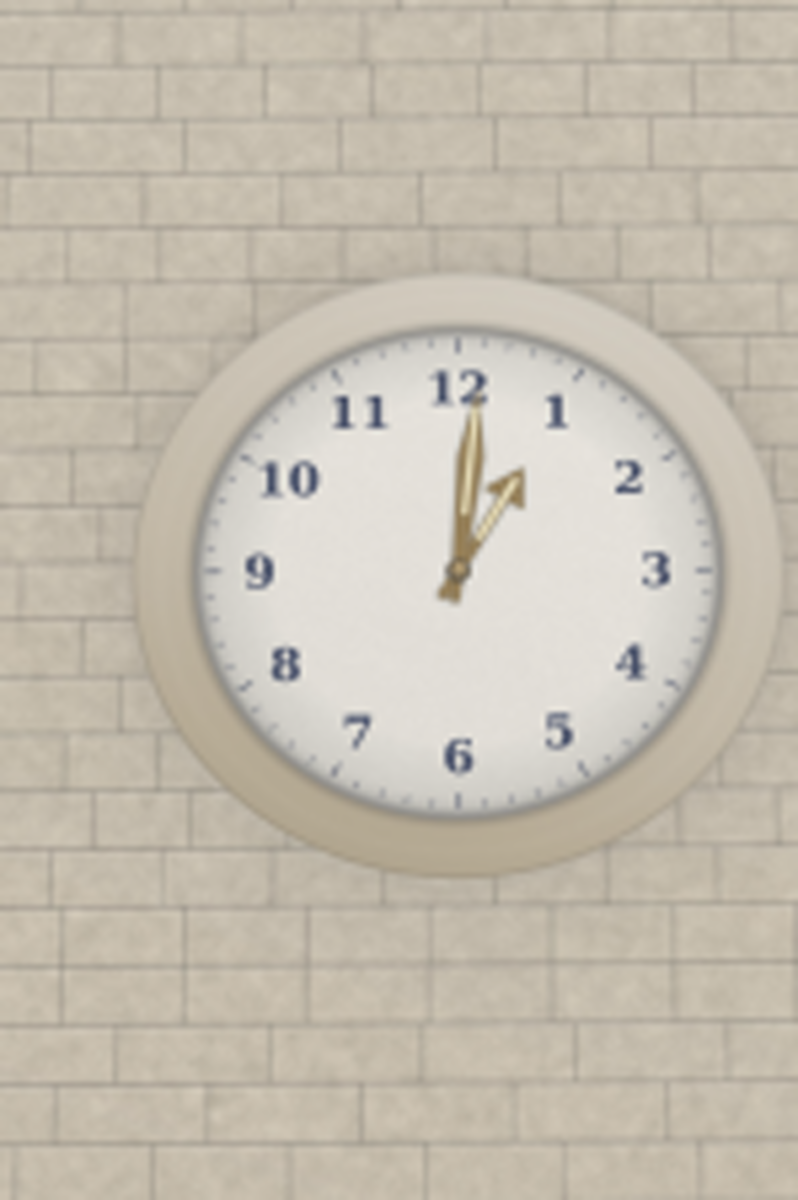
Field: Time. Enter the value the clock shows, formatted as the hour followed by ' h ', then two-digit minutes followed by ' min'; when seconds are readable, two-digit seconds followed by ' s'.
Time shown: 1 h 01 min
